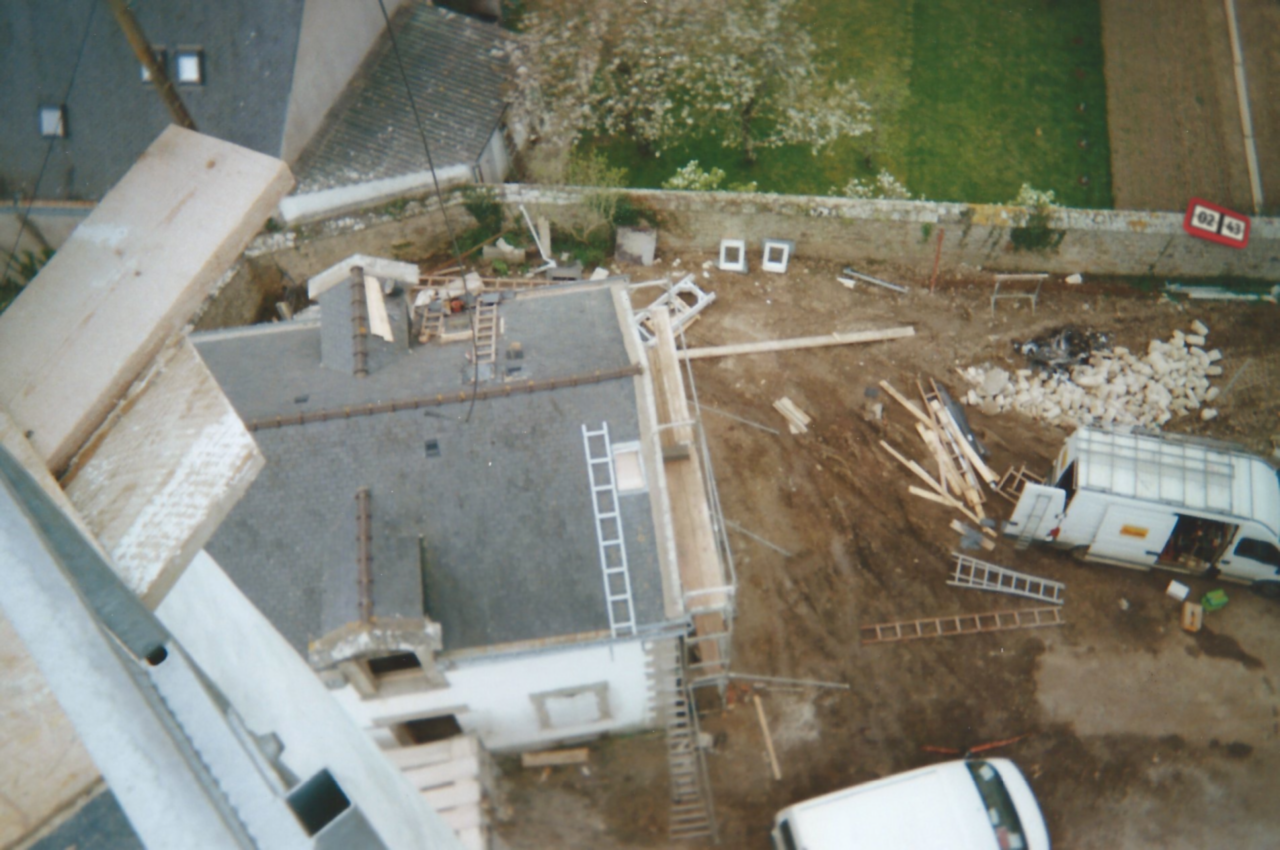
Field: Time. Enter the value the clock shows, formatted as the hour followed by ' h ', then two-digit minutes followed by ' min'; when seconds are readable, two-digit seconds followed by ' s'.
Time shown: 2 h 43 min
